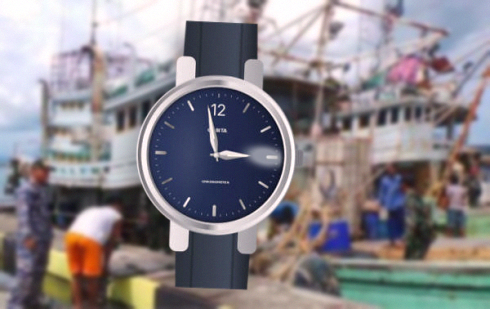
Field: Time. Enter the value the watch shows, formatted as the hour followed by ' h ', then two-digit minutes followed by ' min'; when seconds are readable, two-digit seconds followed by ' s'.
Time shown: 2 h 58 min
